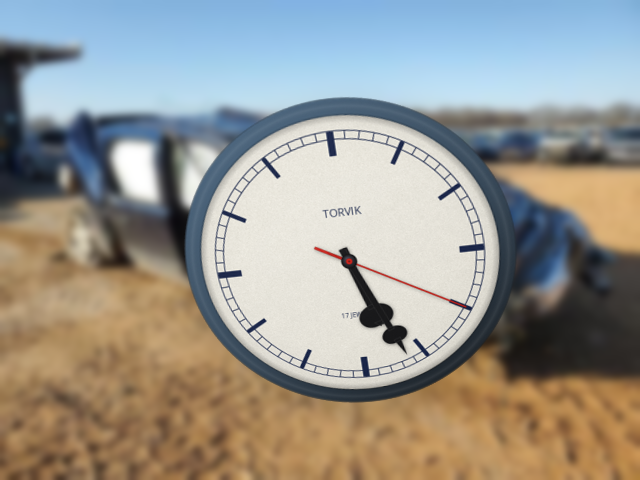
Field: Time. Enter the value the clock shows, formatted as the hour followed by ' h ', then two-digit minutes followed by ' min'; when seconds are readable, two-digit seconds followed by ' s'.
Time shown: 5 h 26 min 20 s
